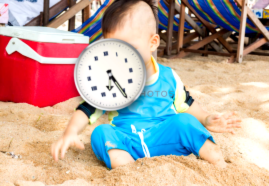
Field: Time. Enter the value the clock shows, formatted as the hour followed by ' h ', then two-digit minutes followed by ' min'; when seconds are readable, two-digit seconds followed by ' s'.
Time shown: 6 h 26 min
